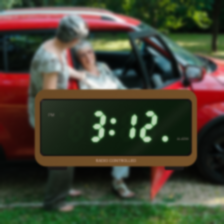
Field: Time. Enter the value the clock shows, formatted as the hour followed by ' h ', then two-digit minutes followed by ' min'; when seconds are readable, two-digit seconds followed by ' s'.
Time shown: 3 h 12 min
